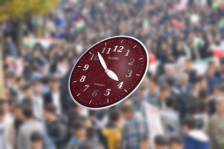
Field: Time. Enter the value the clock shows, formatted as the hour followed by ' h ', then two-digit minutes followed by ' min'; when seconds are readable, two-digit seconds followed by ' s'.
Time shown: 3 h 52 min
